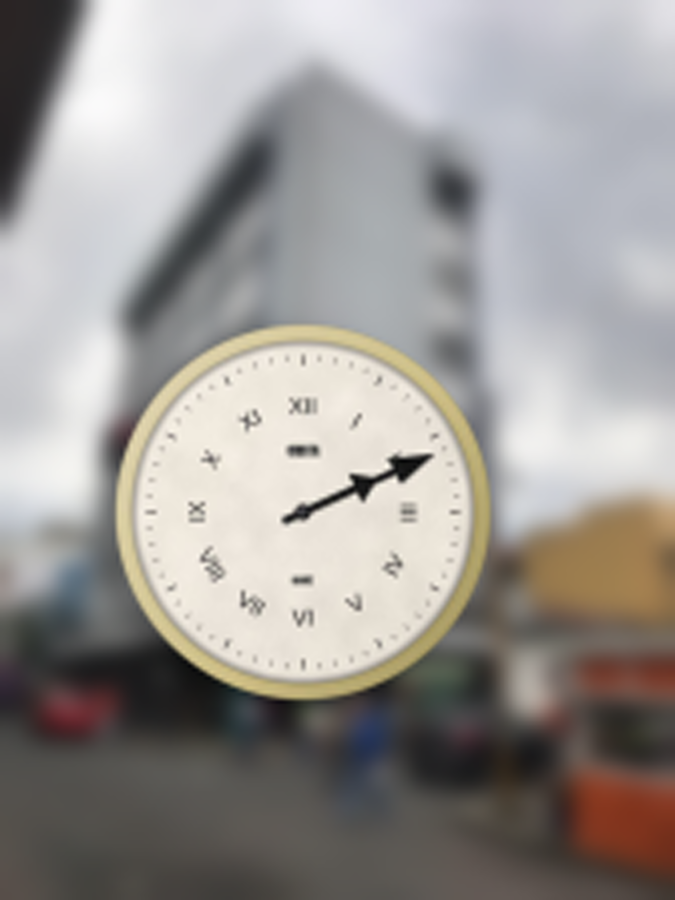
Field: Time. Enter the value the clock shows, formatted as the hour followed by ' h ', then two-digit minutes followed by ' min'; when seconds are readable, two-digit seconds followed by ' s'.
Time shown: 2 h 11 min
